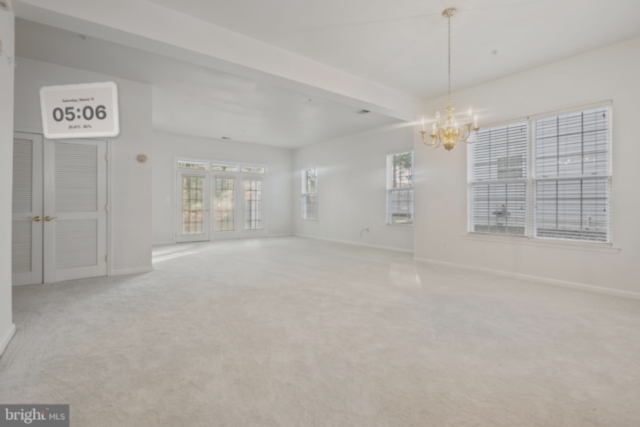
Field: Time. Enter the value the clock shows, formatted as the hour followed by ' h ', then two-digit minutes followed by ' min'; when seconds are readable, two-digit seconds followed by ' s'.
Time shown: 5 h 06 min
